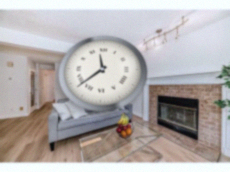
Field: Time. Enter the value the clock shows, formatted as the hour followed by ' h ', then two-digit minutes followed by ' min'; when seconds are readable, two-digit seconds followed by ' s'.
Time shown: 11 h 38 min
